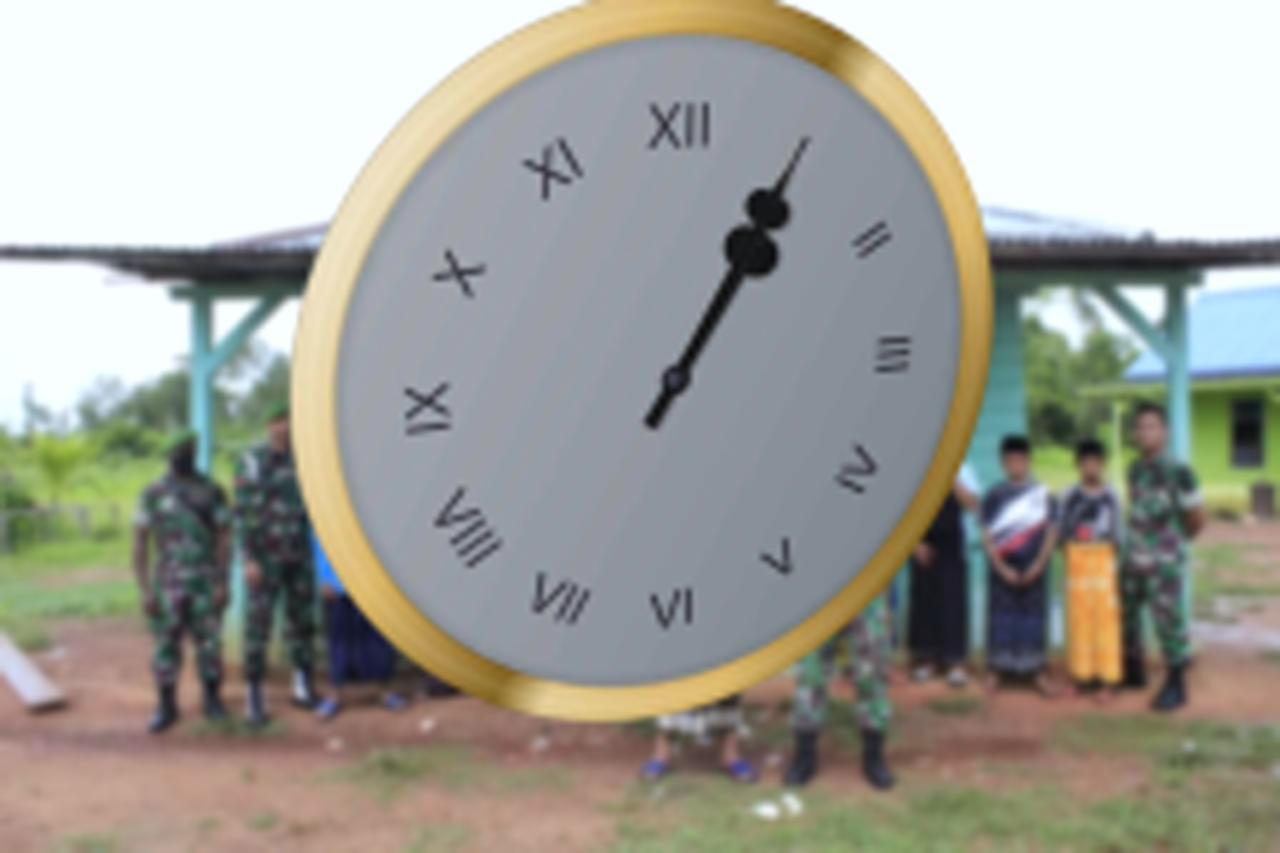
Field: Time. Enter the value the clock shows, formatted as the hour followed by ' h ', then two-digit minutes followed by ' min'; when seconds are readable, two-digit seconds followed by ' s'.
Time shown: 1 h 05 min
